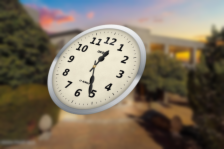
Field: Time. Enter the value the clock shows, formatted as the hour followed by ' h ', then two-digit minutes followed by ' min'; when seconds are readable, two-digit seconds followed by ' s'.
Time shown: 12 h 26 min
